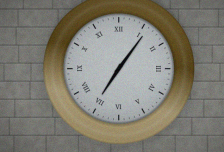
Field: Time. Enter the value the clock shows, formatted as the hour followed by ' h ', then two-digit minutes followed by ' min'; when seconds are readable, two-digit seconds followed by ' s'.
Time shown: 7 h 06 min
